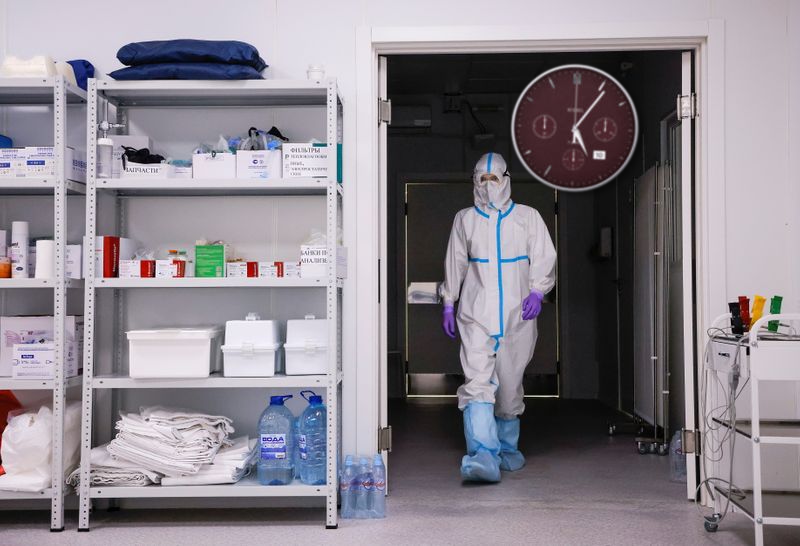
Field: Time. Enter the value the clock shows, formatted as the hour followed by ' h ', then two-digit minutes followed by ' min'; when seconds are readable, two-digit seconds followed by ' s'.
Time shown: 5 h 06 min
